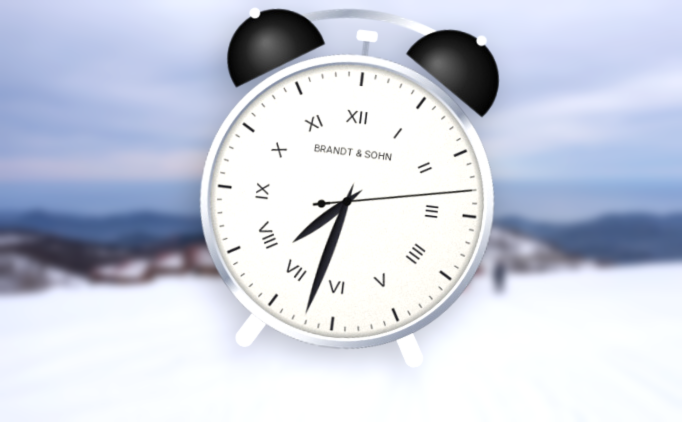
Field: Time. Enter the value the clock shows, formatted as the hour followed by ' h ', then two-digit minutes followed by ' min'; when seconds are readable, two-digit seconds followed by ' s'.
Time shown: 7 h 32 min 13 s
